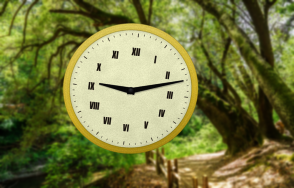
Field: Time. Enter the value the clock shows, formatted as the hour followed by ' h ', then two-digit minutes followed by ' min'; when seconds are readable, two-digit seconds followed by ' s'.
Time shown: 9 h 12 min
